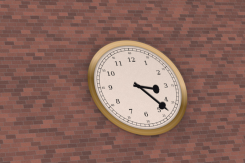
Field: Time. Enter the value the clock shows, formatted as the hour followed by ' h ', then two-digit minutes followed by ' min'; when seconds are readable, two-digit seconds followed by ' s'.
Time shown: 3 h 23 min
